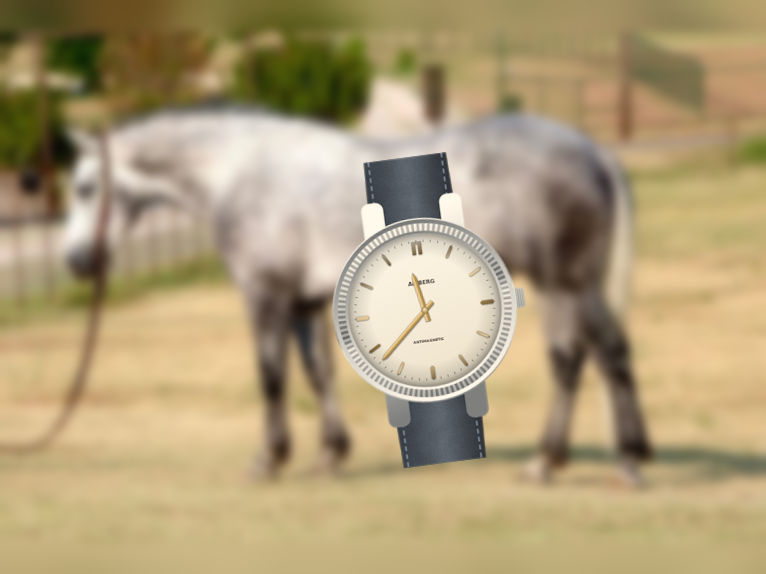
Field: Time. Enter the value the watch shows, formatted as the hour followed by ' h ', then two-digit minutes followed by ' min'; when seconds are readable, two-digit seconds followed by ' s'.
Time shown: 11 h 38 min
